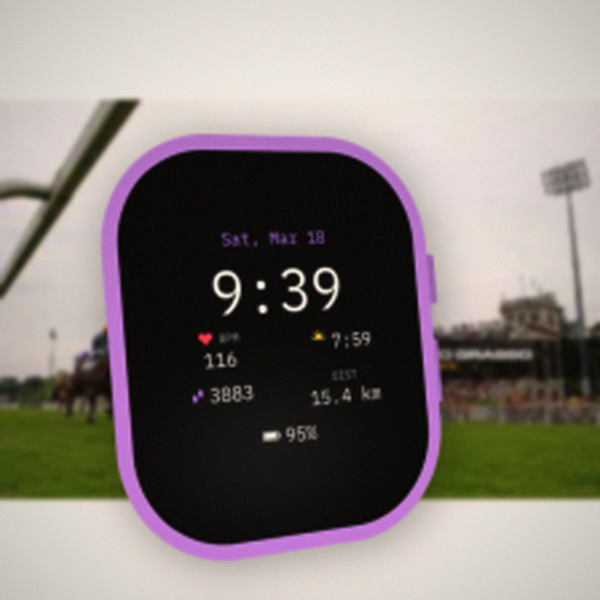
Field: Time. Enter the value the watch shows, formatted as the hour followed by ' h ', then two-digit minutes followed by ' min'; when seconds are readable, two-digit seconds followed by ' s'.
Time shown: 9 h 39 min
